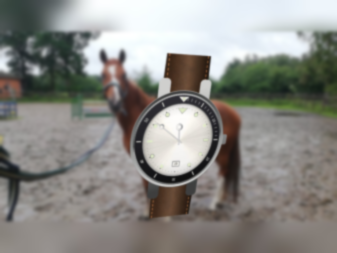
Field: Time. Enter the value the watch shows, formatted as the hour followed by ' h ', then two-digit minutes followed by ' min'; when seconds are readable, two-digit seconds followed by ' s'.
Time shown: 11 h 51 min
